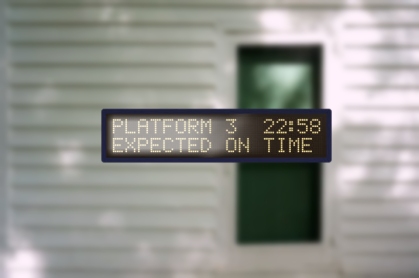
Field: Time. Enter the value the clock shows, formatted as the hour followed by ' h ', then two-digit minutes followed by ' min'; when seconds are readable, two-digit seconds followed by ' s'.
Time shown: 22 h 58 min
